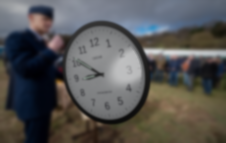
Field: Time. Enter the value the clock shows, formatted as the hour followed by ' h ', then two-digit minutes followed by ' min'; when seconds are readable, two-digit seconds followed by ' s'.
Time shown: 8 h 51 min
